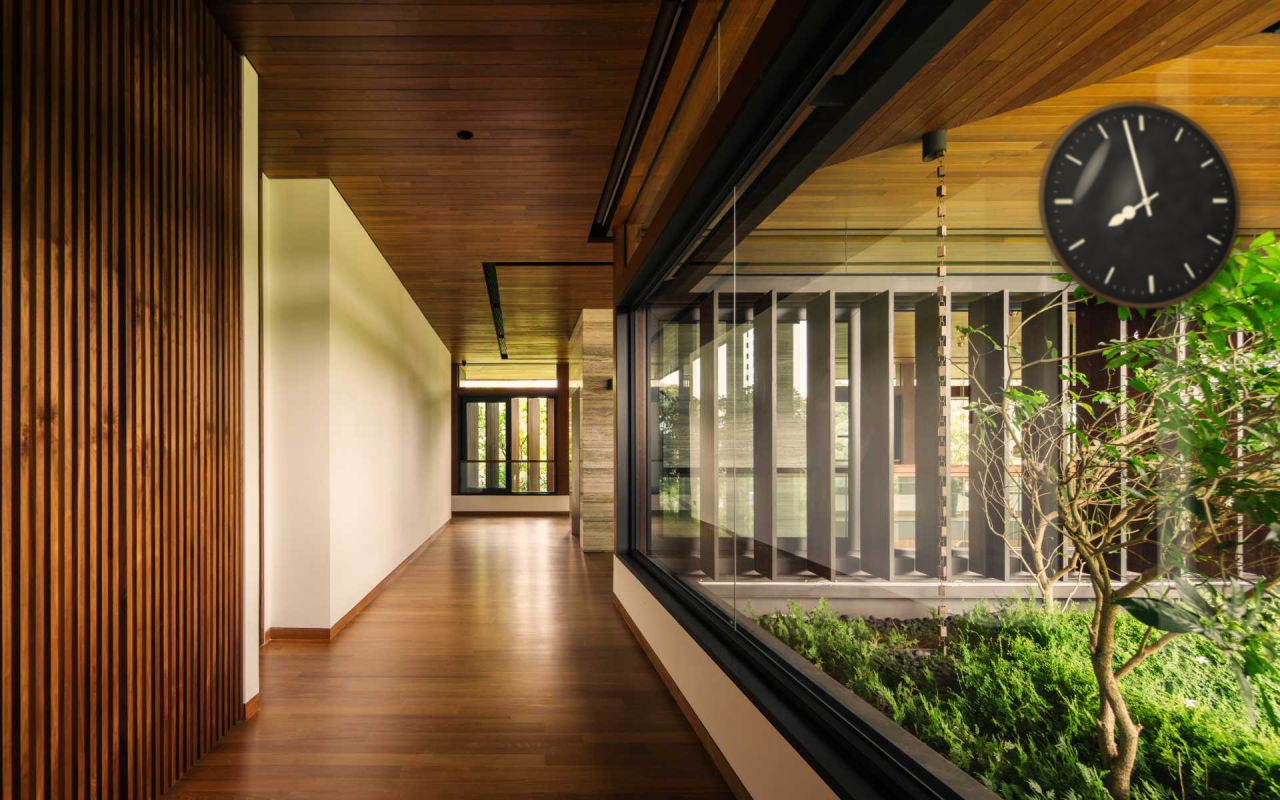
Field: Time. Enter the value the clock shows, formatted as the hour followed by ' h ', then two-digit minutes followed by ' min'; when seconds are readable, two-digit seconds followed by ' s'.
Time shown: 7 h 58 min
